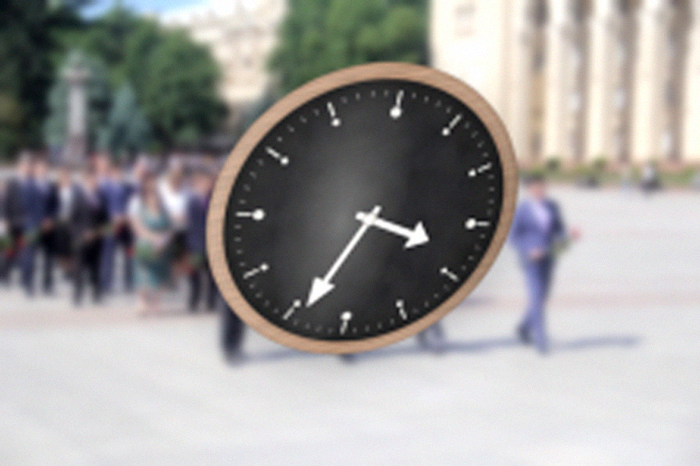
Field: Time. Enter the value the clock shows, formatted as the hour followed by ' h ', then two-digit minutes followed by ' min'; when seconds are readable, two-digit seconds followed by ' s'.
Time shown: 3 h 34 min
